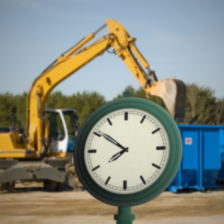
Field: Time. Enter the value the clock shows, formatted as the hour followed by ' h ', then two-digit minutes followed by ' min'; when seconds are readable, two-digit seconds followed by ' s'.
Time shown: 7 h 51 min
